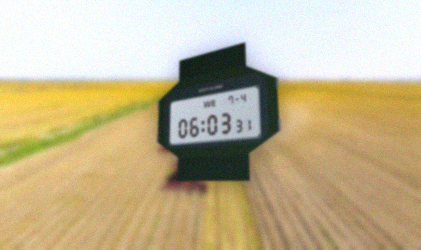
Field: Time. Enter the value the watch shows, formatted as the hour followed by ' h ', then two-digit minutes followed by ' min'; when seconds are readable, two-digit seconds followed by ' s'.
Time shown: 6 h 03 min 31 s
